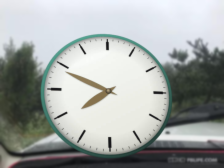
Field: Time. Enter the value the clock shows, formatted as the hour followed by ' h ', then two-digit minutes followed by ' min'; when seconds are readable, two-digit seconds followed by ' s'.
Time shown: 7 h 49 min
